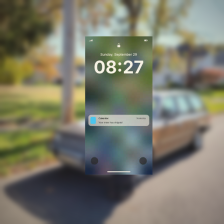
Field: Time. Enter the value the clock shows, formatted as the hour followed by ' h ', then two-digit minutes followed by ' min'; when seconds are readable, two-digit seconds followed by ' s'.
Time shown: 8 h 27 min
